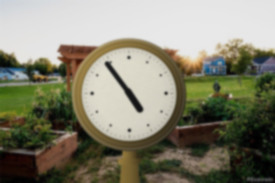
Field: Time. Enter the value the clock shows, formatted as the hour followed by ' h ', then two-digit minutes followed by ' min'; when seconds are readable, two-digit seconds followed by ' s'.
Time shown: 4 h 54 min
